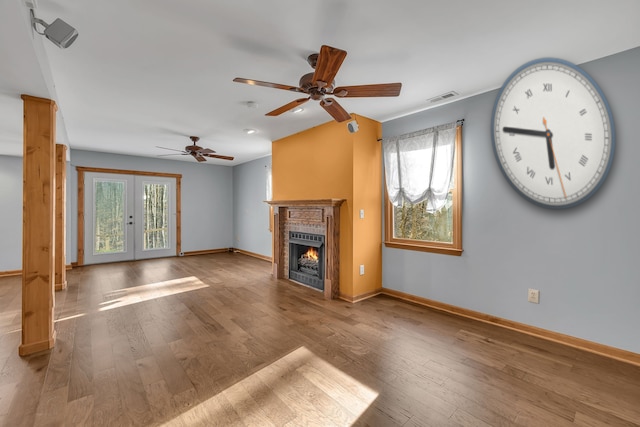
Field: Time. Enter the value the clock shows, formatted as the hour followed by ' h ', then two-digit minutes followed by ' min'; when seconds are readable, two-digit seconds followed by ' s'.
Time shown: 5 h 45 min 27 s
